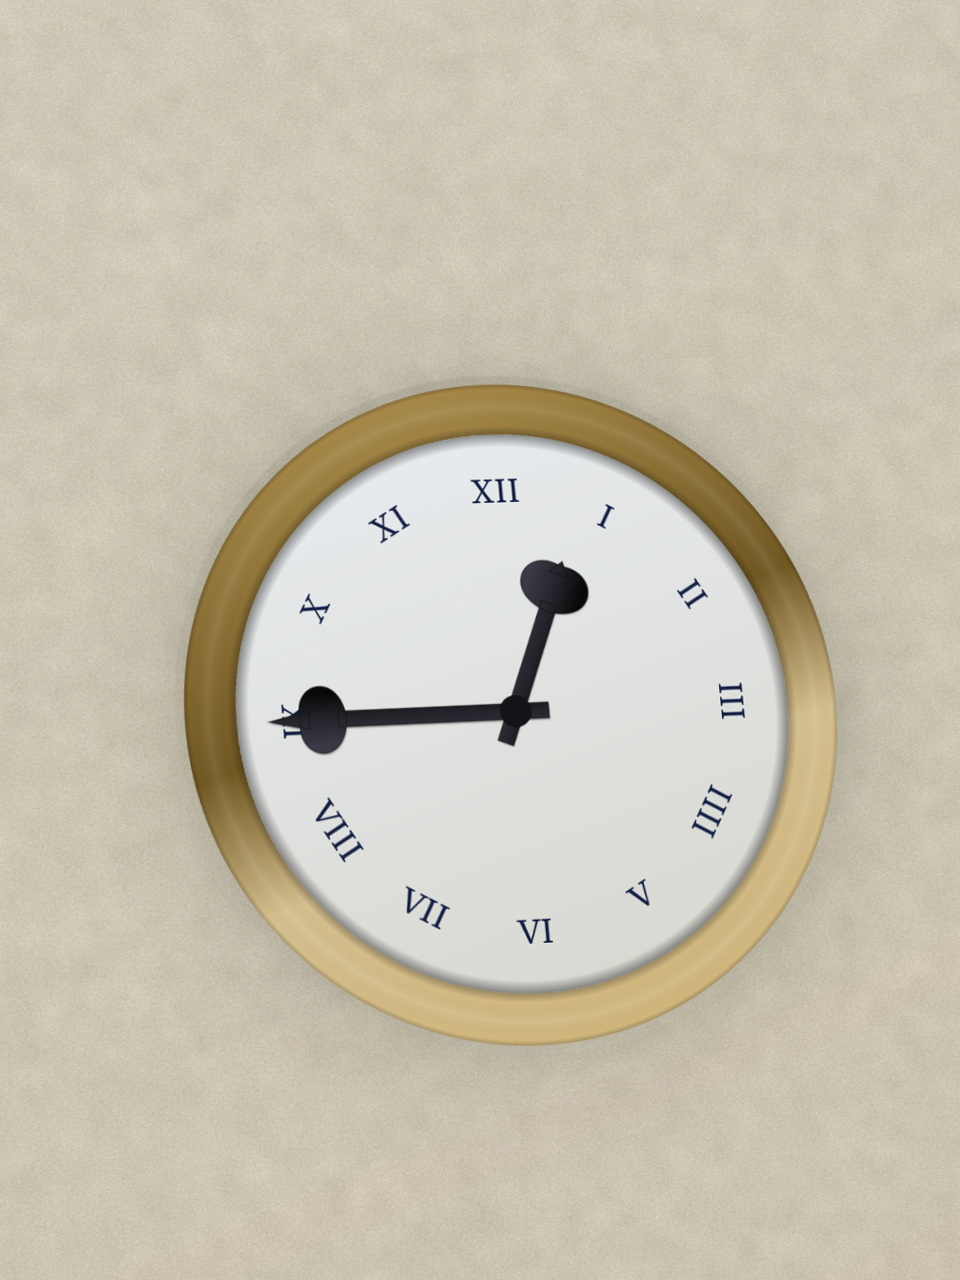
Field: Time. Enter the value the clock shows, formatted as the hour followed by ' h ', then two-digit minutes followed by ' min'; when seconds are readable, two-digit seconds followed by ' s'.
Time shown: 12 h 45 min
